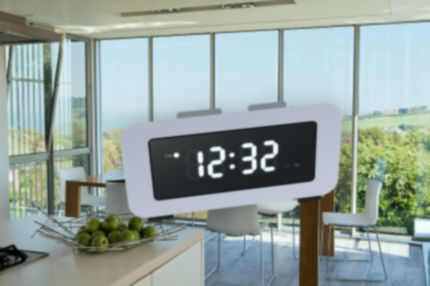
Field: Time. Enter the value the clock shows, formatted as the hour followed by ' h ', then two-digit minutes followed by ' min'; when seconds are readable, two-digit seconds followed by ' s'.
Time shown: 12 h 32 min
